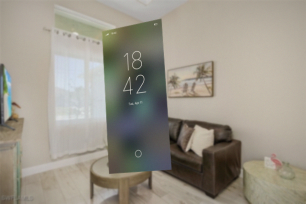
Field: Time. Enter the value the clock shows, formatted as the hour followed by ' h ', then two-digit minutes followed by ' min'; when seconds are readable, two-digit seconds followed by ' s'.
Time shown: 18 h 42 min
